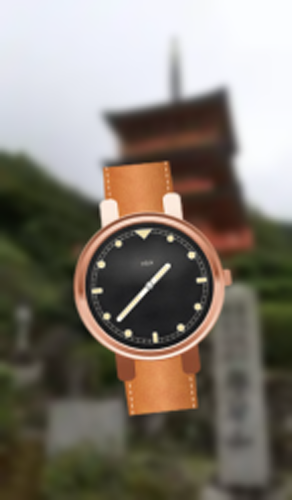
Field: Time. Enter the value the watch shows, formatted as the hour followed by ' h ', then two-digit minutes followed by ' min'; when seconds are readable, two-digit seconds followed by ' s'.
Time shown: 1 h 38 min
